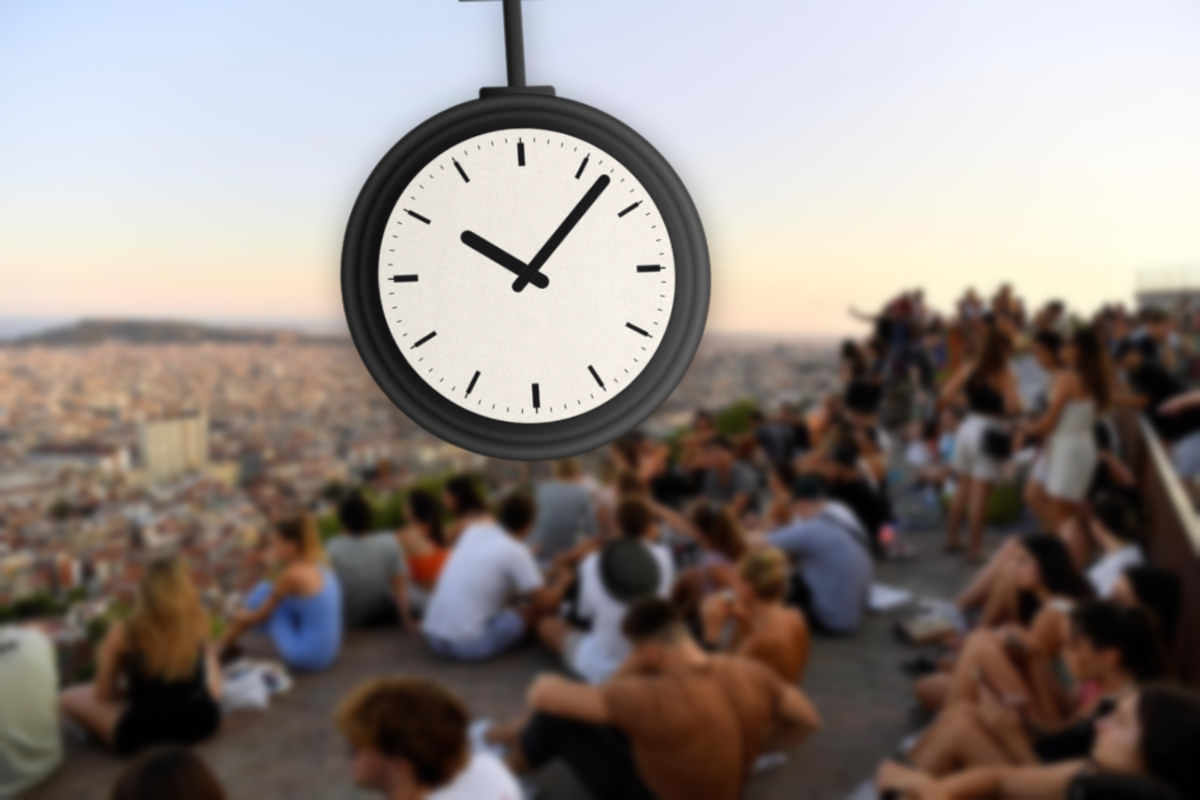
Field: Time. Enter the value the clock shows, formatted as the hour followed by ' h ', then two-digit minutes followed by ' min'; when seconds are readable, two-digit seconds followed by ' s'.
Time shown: 10 h 07 min
